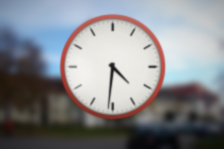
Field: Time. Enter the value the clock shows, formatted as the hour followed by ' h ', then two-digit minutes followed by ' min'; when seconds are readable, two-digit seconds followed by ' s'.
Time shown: 4 h 31 min
